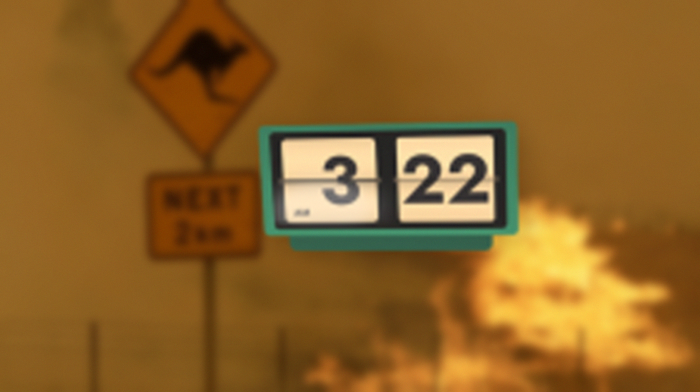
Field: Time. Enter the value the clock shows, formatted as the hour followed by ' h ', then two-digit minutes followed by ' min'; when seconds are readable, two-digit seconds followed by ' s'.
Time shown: 3 h 22 min
